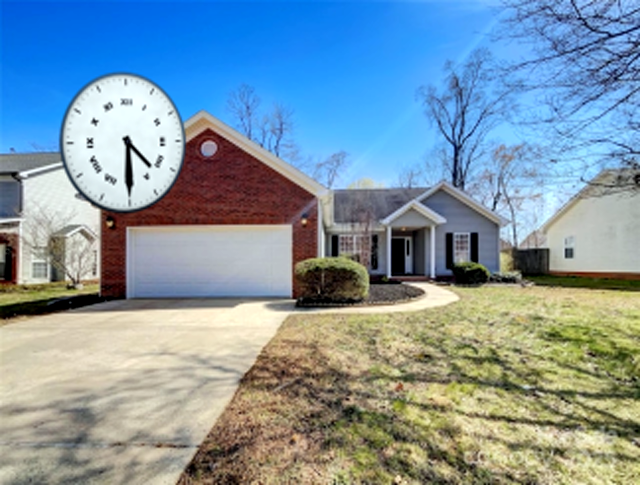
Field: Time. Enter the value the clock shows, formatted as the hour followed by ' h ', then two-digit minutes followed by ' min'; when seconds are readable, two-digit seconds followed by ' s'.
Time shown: 4 h 30 min
